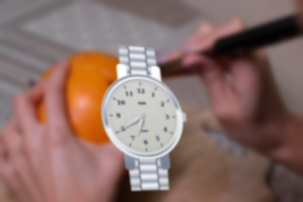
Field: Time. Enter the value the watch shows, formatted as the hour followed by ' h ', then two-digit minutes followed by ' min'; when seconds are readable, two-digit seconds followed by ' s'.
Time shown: 6 h 40 min
